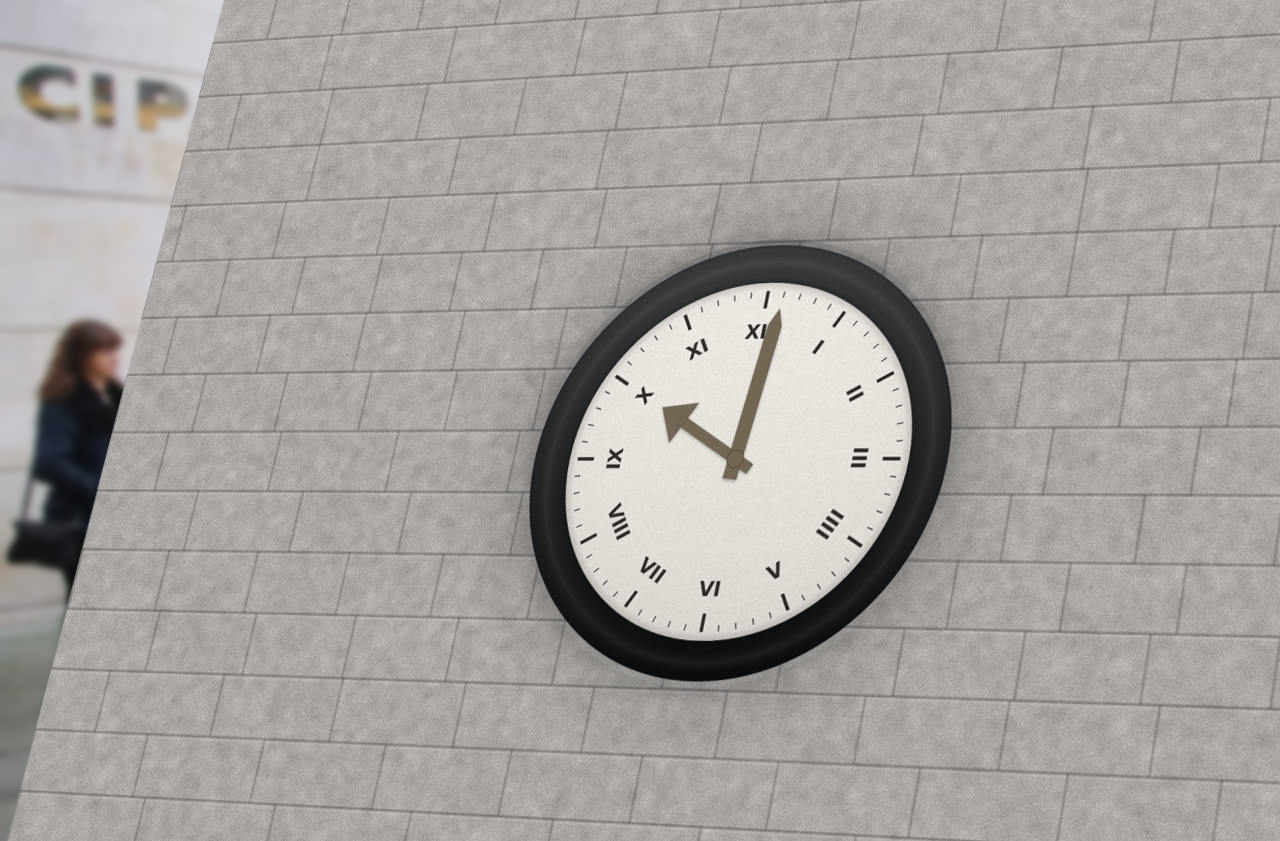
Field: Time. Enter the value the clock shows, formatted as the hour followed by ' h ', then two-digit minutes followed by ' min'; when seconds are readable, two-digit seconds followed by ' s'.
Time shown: 10 h 01 min
